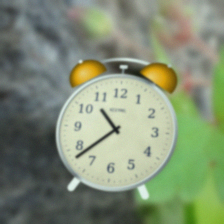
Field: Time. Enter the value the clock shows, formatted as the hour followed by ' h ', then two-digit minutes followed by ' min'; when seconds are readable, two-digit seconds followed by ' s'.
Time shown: 10 h 38 min
